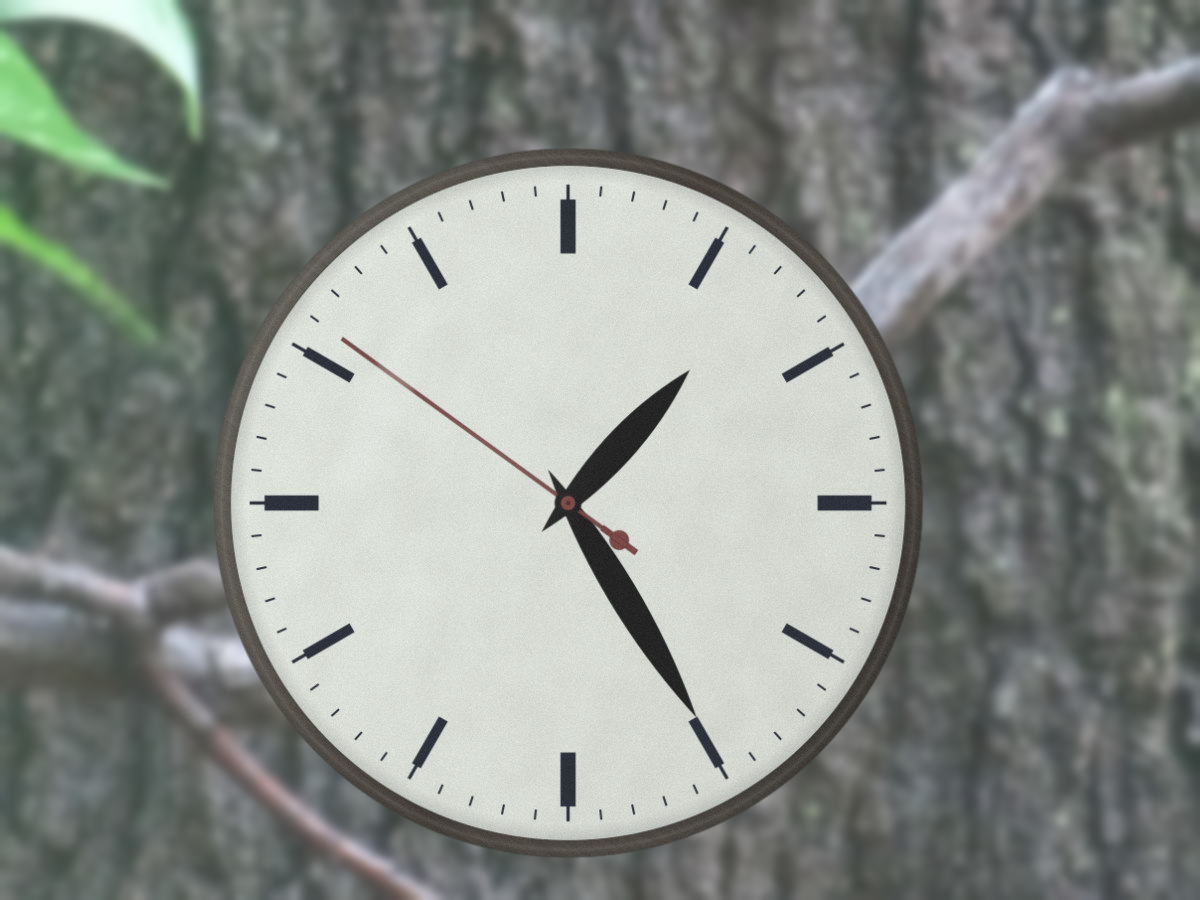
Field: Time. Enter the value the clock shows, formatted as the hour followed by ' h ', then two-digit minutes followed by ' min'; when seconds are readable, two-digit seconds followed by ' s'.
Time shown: 1 h 24 min 51 s
